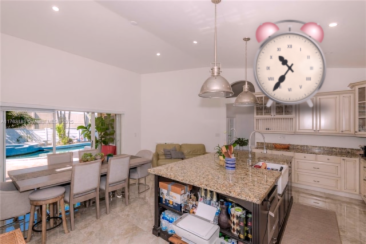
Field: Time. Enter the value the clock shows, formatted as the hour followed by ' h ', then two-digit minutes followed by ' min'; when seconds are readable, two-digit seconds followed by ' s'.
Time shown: 10 h 36 min
